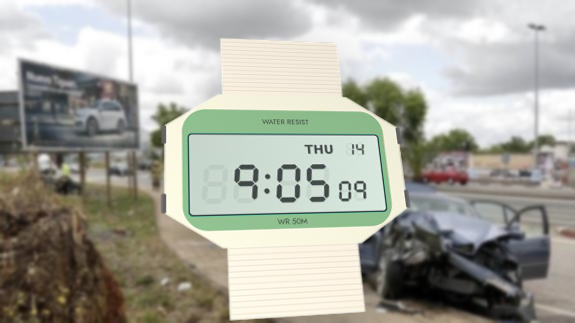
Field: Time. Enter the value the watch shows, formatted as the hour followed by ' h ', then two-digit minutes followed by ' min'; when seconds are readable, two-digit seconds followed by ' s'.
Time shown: 9 h 05 min 09 s
